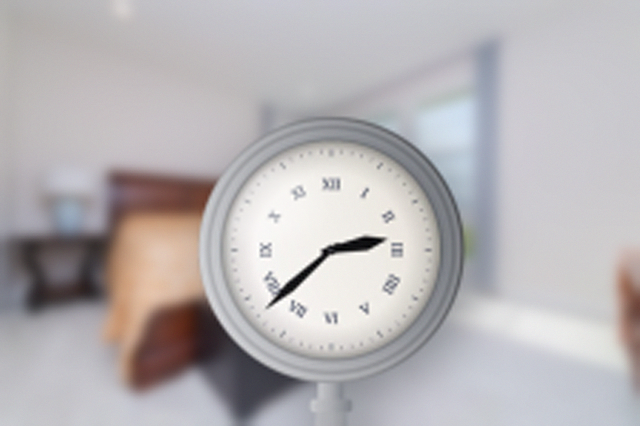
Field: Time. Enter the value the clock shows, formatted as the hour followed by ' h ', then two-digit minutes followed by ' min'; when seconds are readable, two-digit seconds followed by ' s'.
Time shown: 2 h 38 min
